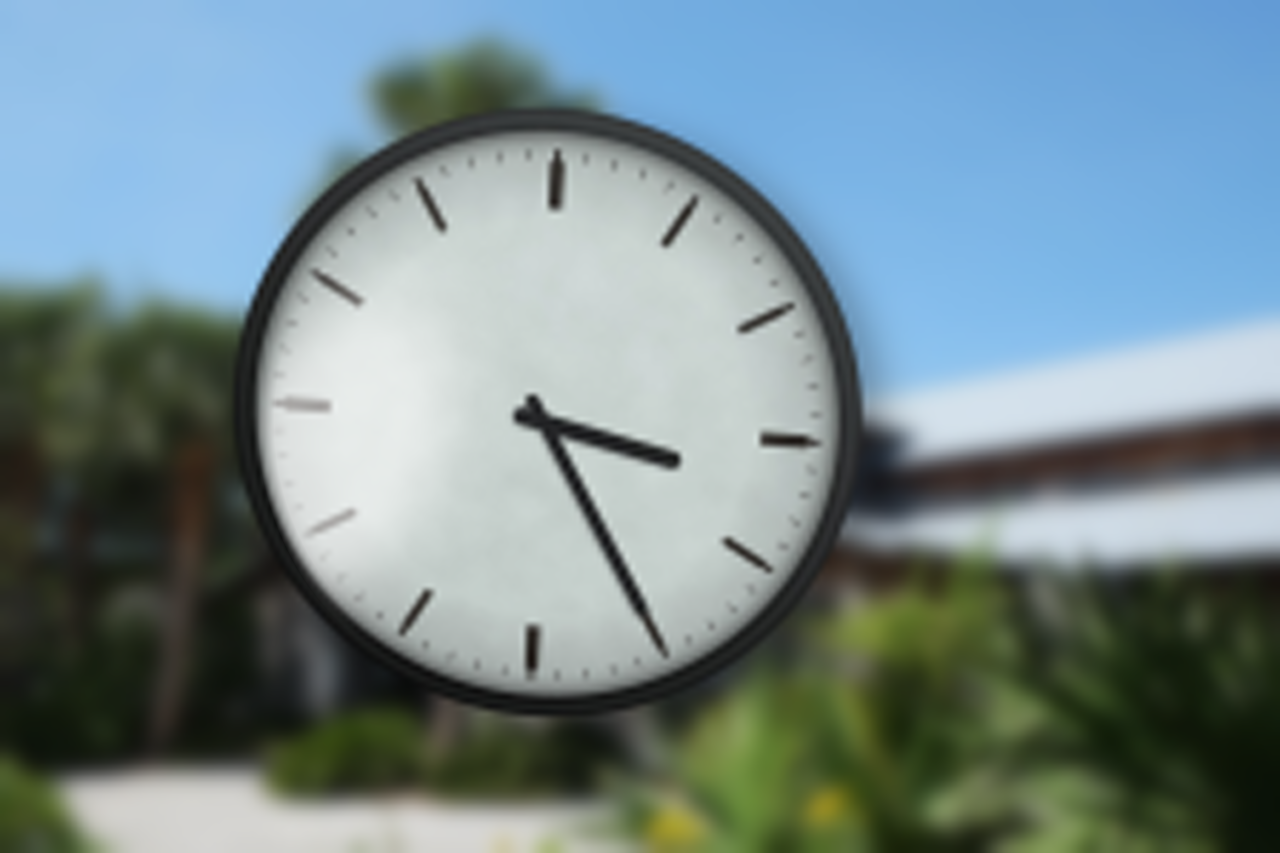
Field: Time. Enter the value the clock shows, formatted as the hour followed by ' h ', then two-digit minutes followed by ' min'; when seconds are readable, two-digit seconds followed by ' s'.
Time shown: 3 h 25 min
